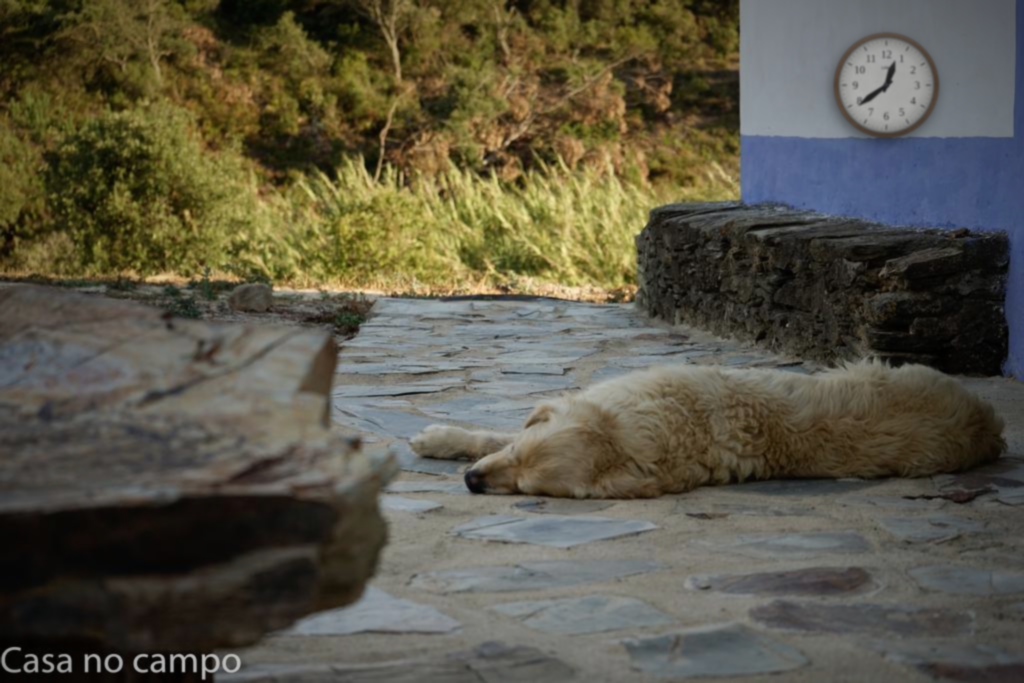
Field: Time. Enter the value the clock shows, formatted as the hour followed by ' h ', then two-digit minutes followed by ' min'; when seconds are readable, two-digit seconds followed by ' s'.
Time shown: 12 h 39 min
